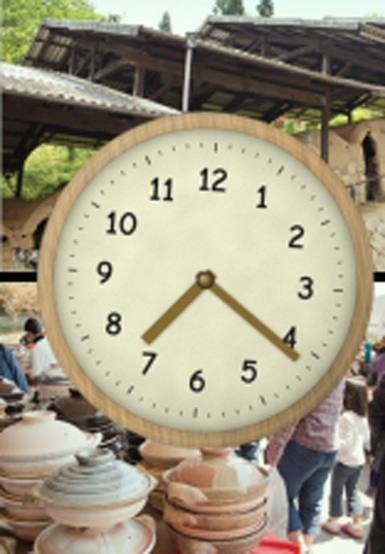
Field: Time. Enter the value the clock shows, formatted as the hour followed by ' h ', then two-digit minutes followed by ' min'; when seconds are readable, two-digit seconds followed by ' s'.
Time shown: 7 h 21 min
